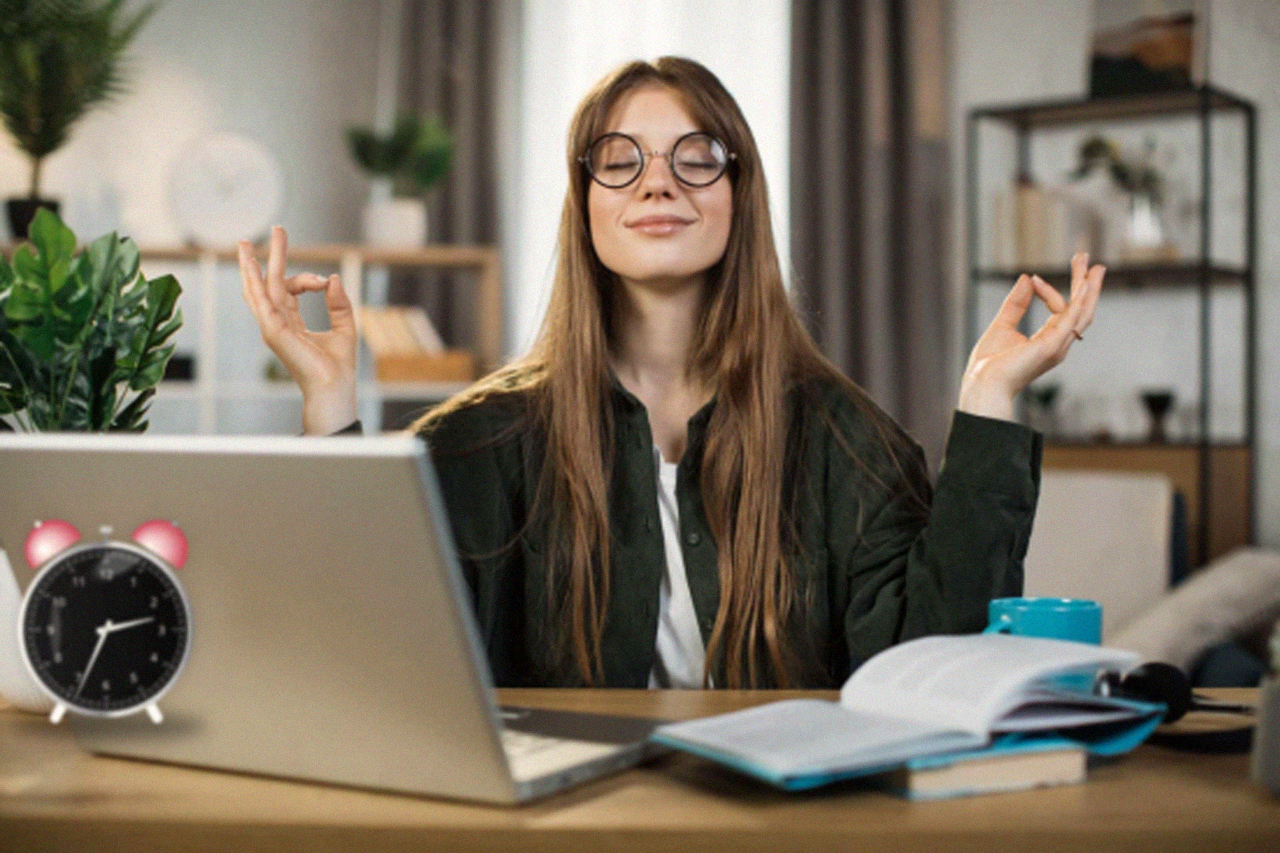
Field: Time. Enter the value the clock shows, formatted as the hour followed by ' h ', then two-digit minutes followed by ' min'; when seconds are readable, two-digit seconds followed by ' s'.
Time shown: 2 h 34 min
